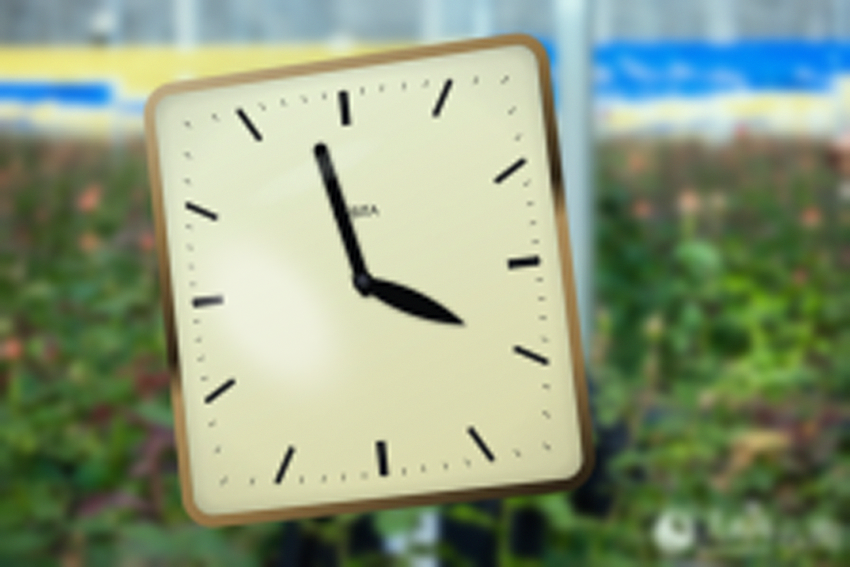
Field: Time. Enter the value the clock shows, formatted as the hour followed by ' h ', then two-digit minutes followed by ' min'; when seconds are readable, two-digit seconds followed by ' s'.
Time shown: 3 h 58 min
